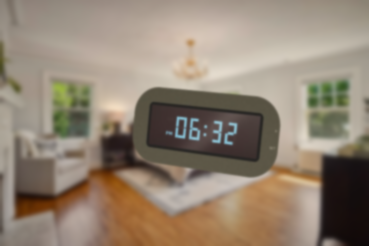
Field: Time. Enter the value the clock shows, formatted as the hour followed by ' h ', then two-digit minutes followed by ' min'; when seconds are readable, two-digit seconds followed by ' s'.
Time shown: 6 h 32 min
